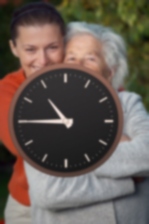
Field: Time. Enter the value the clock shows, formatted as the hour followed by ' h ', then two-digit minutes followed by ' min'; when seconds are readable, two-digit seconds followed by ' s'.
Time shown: 10 h 45 min
